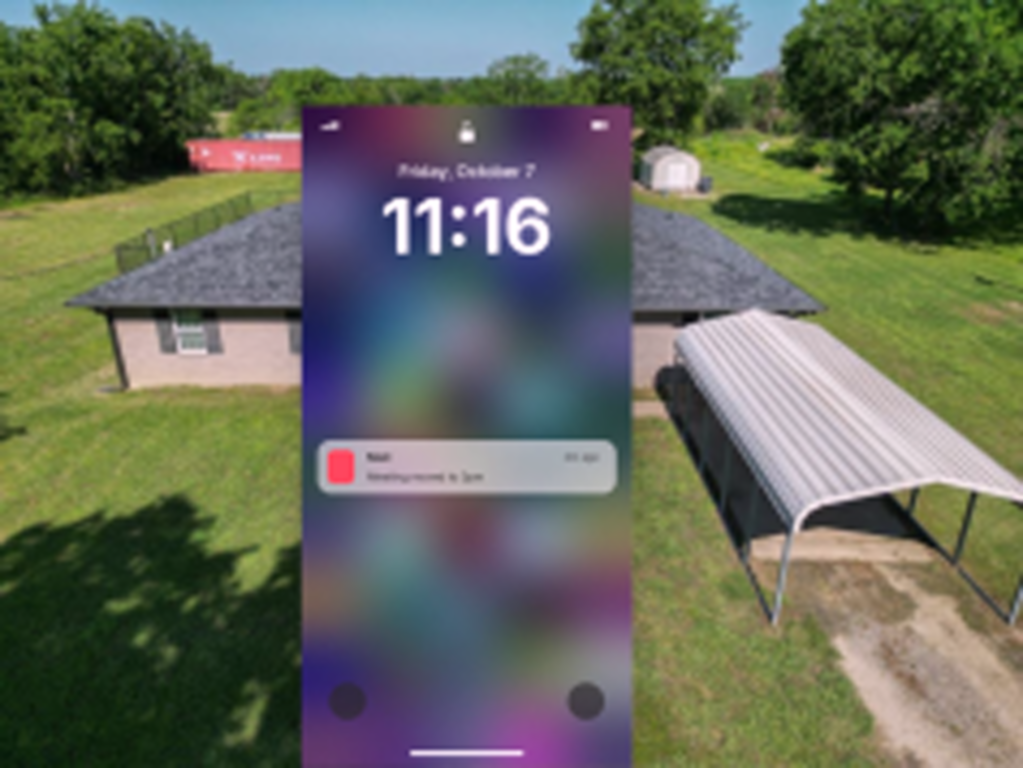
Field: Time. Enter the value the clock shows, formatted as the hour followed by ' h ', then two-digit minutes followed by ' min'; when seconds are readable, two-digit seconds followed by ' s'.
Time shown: 11 h 16 min
